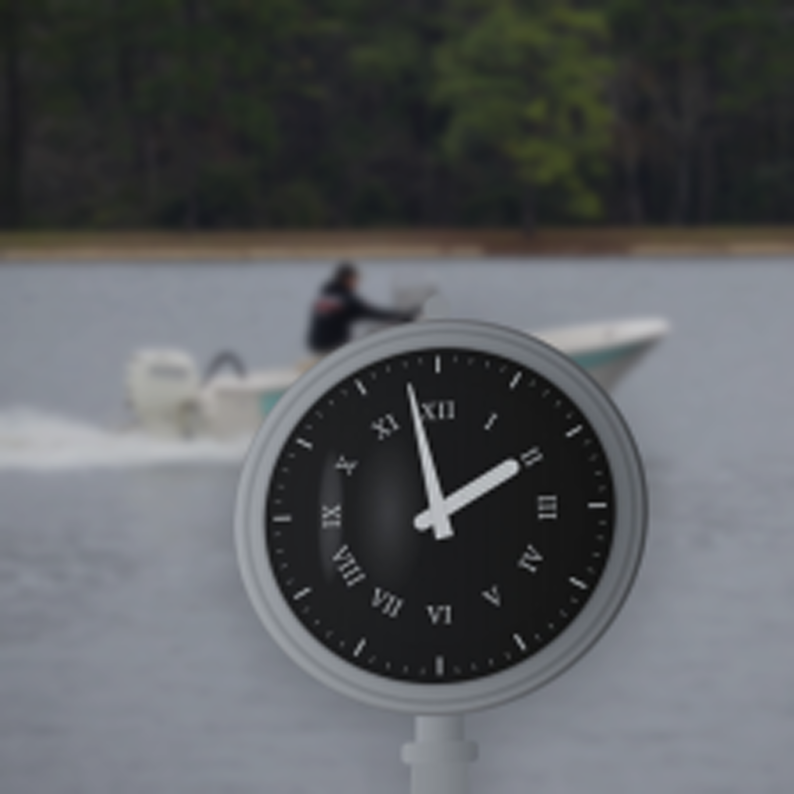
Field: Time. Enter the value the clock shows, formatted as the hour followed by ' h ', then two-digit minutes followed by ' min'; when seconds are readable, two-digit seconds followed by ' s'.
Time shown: 1 h 58 min
